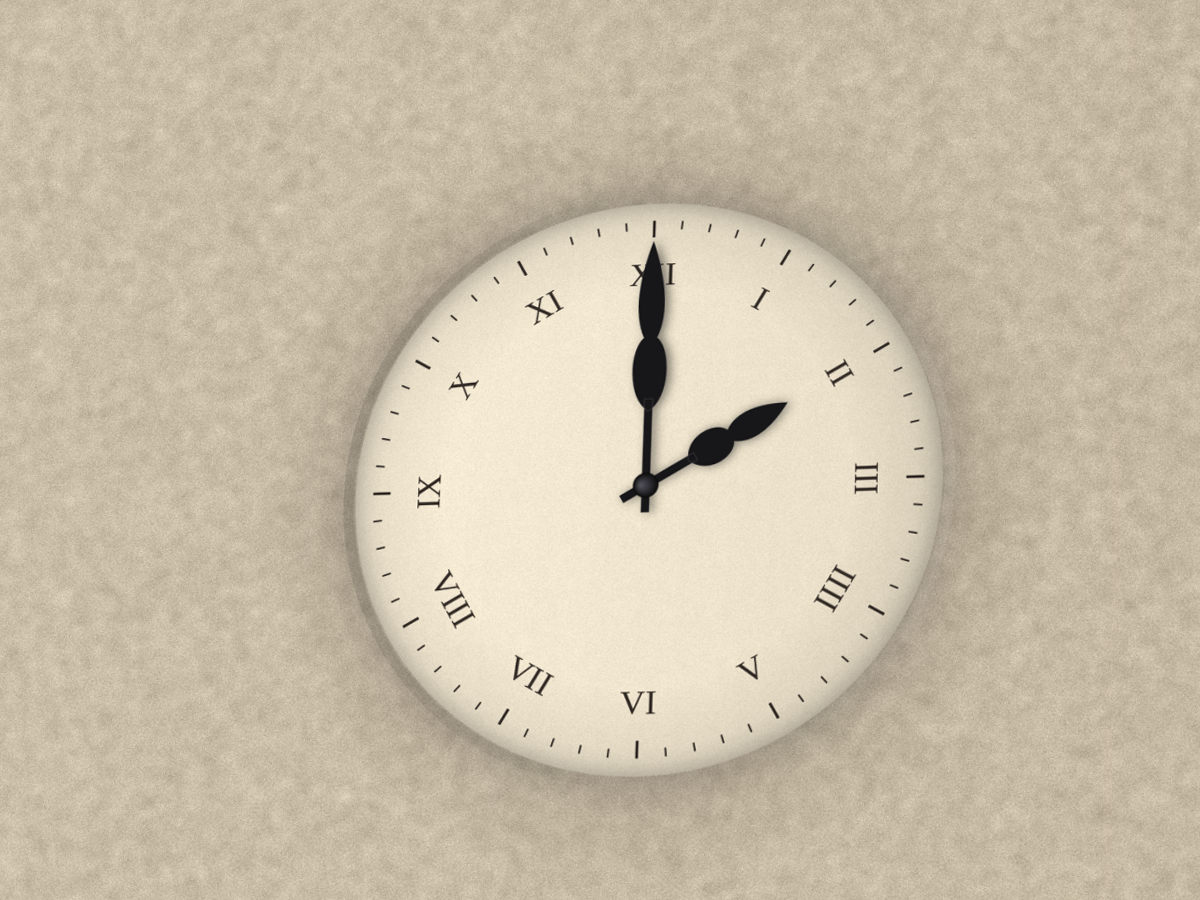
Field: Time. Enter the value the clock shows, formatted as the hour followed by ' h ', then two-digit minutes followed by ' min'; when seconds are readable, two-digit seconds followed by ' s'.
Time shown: 2 h 00 min
